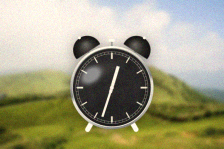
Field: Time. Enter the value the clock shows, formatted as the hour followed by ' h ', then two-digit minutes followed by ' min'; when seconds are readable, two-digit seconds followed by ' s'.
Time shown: 12 h 33 min
